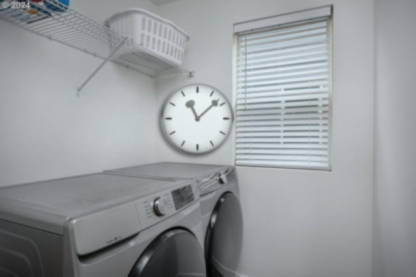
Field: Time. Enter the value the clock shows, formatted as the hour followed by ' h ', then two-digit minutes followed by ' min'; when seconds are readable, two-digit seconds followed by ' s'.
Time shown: 11 h 08 min
